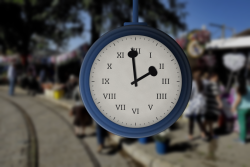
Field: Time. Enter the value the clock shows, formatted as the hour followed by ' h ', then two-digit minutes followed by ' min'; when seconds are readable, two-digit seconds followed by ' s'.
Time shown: 1 h 59 min
